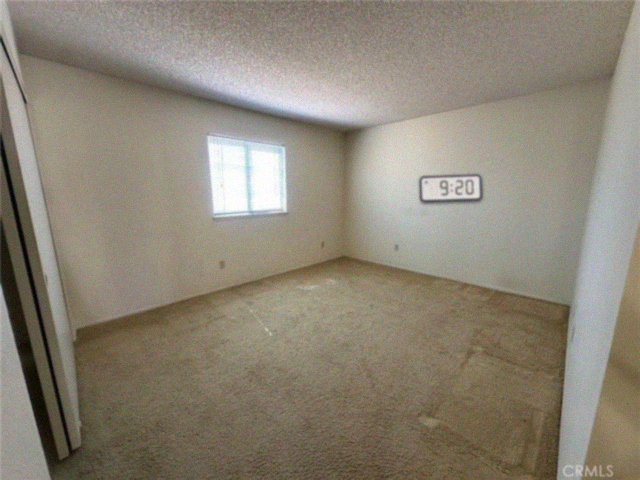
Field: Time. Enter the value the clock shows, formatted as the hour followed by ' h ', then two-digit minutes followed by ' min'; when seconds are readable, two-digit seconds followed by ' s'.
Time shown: 9 h 20 min
